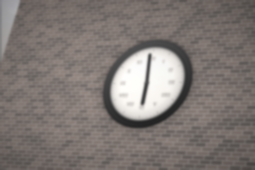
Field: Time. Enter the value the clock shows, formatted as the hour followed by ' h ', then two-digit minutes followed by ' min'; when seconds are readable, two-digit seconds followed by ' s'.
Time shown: 5 h 59 min
